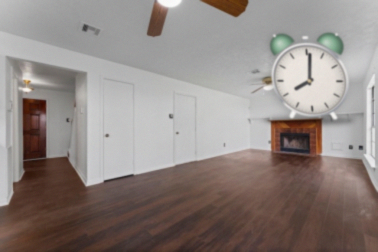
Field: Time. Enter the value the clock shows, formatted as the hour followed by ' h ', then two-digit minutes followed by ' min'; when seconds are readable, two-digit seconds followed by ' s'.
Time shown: 8 h 01 min
